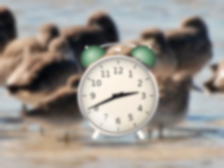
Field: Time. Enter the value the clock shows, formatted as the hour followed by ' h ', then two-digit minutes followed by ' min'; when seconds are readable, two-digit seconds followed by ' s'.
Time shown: 2 h 41 min
